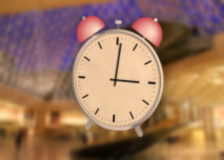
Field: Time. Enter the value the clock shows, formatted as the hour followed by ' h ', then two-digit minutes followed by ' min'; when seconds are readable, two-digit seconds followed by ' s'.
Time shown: 3 h 01 min
